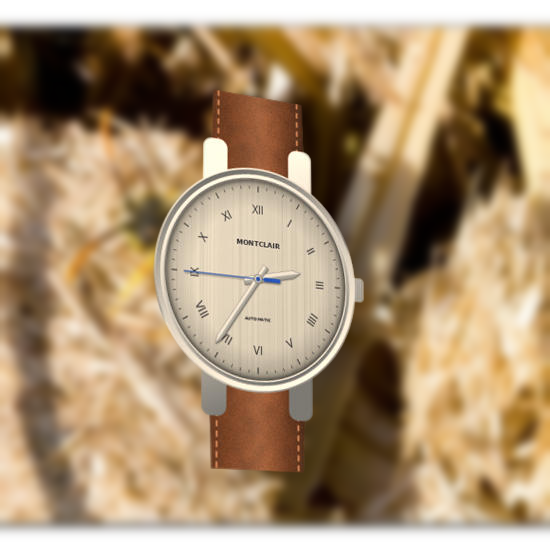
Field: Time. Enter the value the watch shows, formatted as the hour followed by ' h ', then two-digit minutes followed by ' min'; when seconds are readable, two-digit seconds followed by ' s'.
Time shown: 2 h 35 min 45 s
